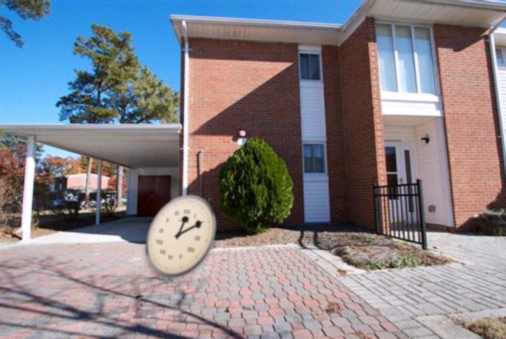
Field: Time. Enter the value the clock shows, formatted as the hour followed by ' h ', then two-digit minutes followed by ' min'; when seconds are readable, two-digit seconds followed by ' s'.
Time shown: 12 h 09 min
